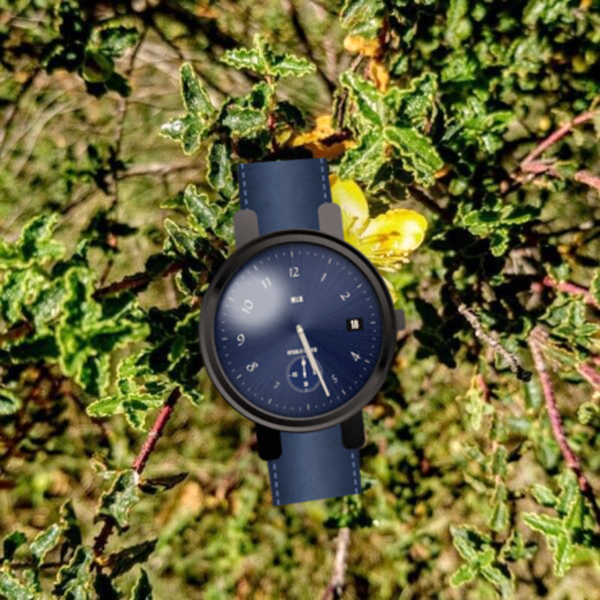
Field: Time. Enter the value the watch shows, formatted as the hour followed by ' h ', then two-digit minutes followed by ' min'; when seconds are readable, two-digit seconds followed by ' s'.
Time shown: 5 h 27 min
